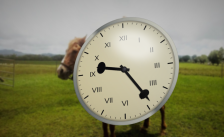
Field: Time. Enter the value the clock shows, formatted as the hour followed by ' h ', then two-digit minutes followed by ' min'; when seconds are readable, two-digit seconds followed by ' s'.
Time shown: 9 h 24 min
